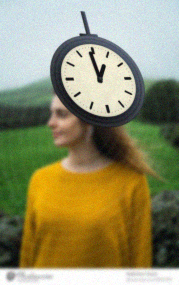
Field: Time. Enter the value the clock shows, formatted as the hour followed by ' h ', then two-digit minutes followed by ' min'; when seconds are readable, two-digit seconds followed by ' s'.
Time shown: 12 h 59 min
